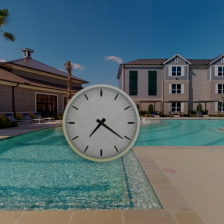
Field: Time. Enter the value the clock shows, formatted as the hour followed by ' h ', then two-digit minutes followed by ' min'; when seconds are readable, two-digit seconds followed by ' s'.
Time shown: 7 h 21 min
